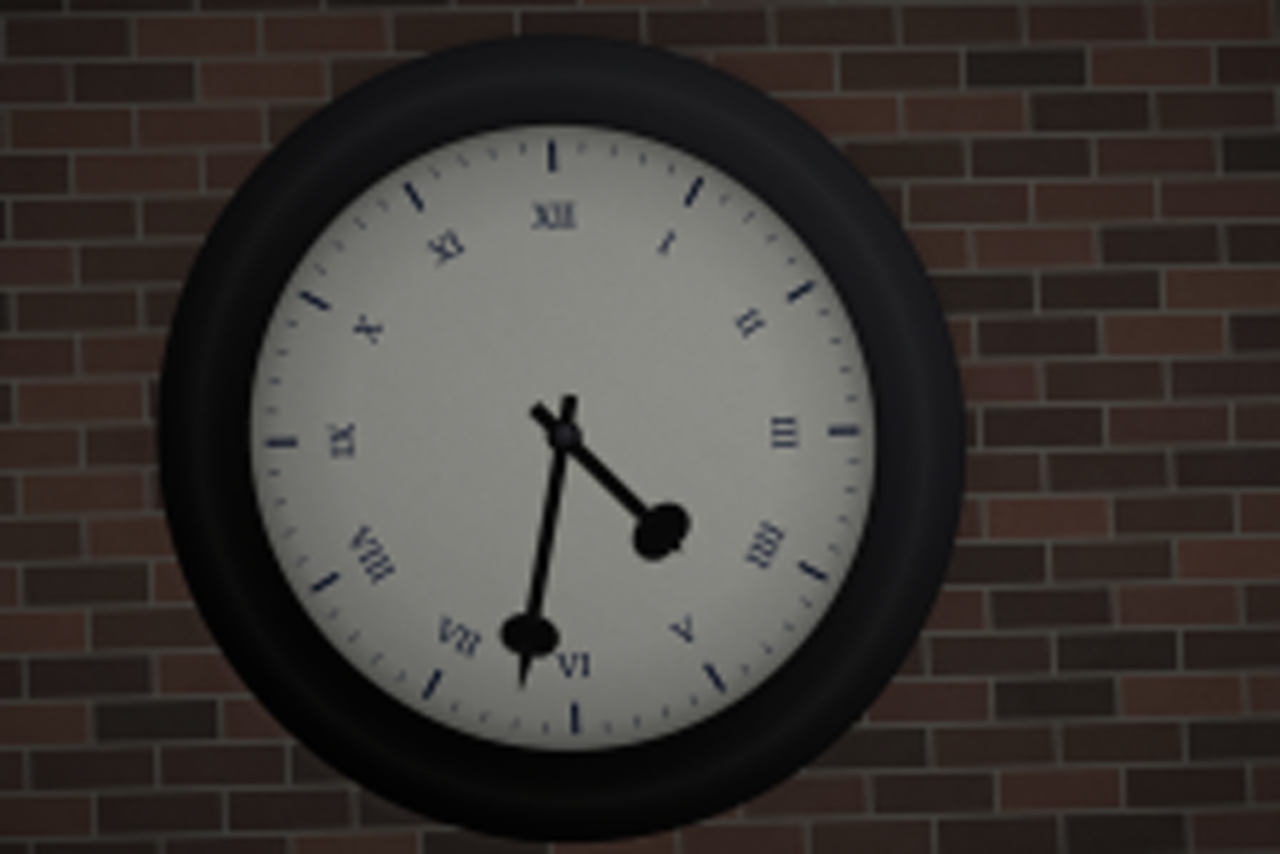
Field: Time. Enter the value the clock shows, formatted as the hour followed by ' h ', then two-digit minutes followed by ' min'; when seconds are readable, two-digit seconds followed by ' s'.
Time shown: 4 h 32 min
